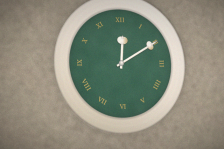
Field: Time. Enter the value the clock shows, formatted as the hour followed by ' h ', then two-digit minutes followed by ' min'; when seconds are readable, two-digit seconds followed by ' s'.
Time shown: 12 h 10 min
